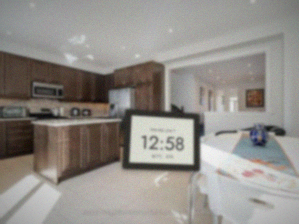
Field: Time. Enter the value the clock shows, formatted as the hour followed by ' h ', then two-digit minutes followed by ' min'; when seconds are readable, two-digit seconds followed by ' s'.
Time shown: 12 h 58 min
